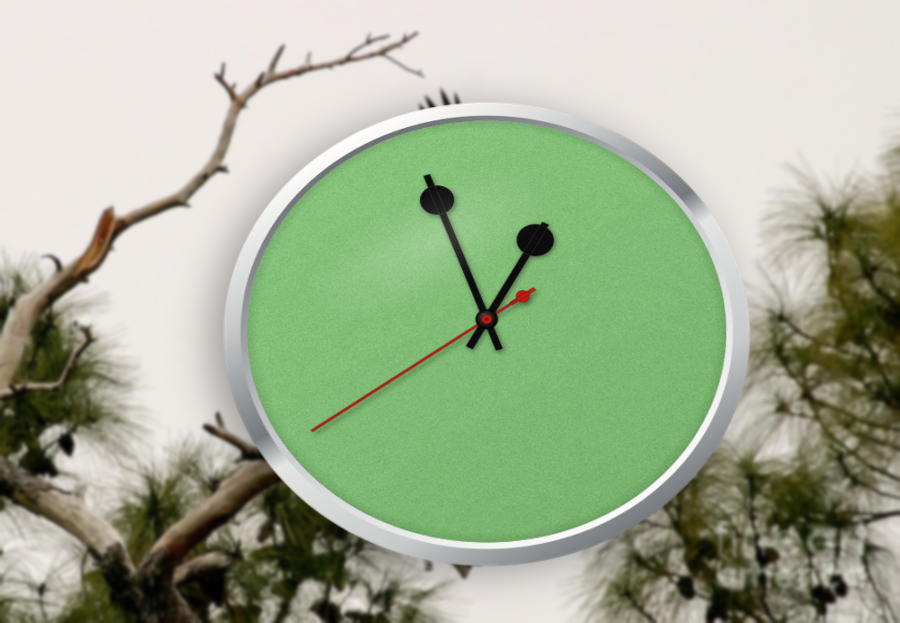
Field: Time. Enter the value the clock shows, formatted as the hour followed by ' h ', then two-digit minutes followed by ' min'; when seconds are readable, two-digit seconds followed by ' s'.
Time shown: 12 h 56 min 39 s
